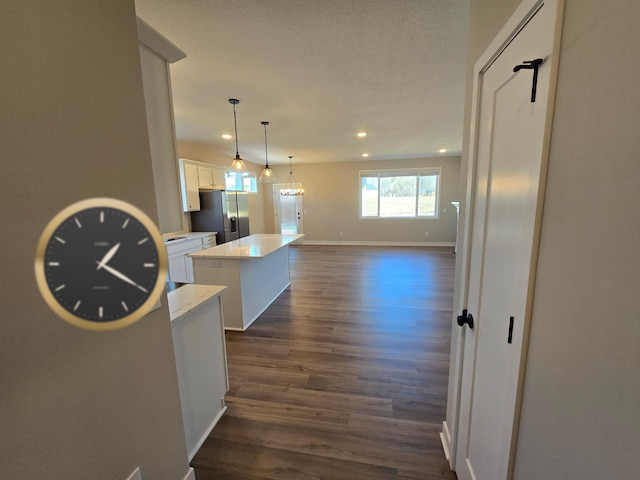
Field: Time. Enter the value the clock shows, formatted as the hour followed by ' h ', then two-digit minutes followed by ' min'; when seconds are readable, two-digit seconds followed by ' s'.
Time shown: 1 h 20 min
